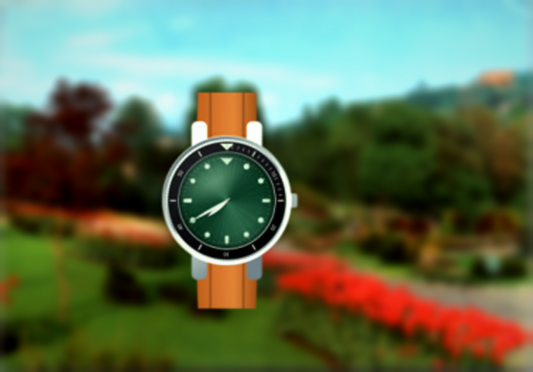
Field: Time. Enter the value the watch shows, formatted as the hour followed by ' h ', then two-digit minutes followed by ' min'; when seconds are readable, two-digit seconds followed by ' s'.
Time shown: 7 h 40 min
